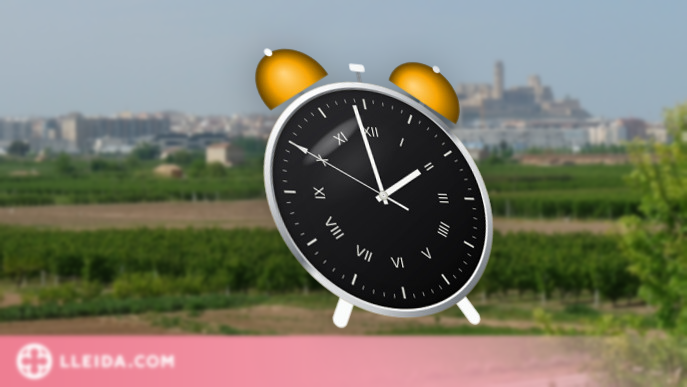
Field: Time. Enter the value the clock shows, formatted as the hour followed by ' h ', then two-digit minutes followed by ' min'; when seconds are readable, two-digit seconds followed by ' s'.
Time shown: 1 h 58 min 50 s
